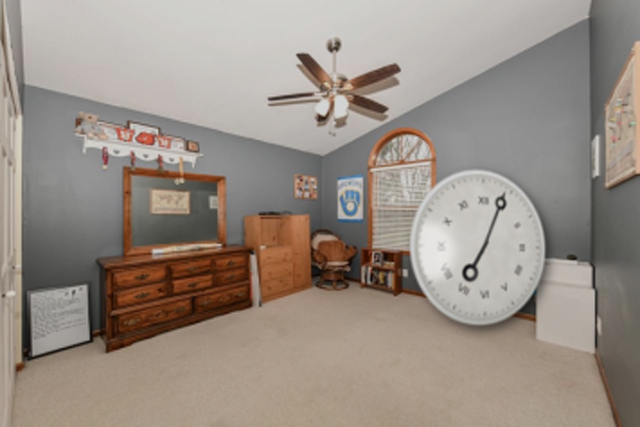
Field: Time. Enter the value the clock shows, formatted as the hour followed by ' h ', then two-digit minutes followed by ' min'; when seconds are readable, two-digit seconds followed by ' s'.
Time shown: 7 h 04 min
